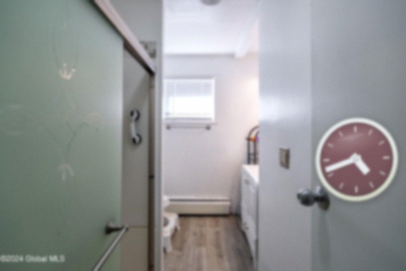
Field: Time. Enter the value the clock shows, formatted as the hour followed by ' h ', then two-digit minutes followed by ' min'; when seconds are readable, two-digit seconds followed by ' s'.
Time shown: 4 h 42 min
